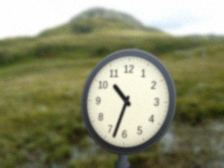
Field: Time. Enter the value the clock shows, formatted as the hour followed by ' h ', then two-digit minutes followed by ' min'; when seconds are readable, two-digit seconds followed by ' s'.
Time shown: 10 h 33 min
